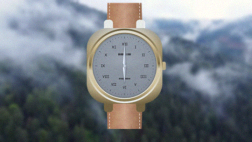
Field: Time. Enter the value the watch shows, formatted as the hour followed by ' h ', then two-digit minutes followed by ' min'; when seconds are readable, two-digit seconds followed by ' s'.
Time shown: 6 h 00 min
